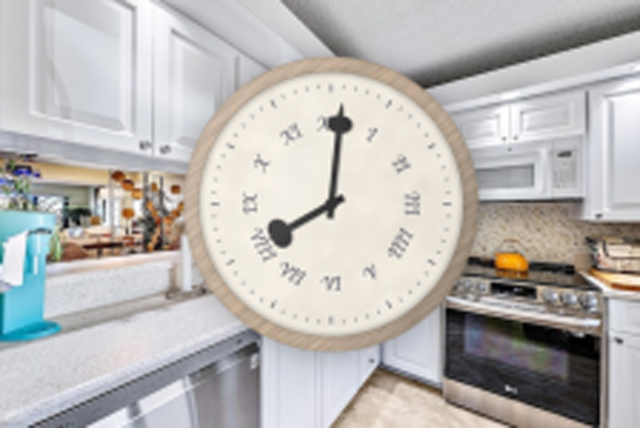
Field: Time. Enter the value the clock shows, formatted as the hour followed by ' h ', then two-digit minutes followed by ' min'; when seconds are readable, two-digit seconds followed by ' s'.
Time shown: 8 h 01 min
